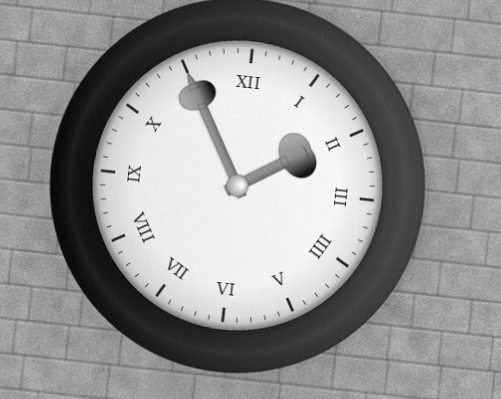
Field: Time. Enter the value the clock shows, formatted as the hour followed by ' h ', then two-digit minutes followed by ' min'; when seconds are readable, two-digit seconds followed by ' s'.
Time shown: 1 h 55 min
